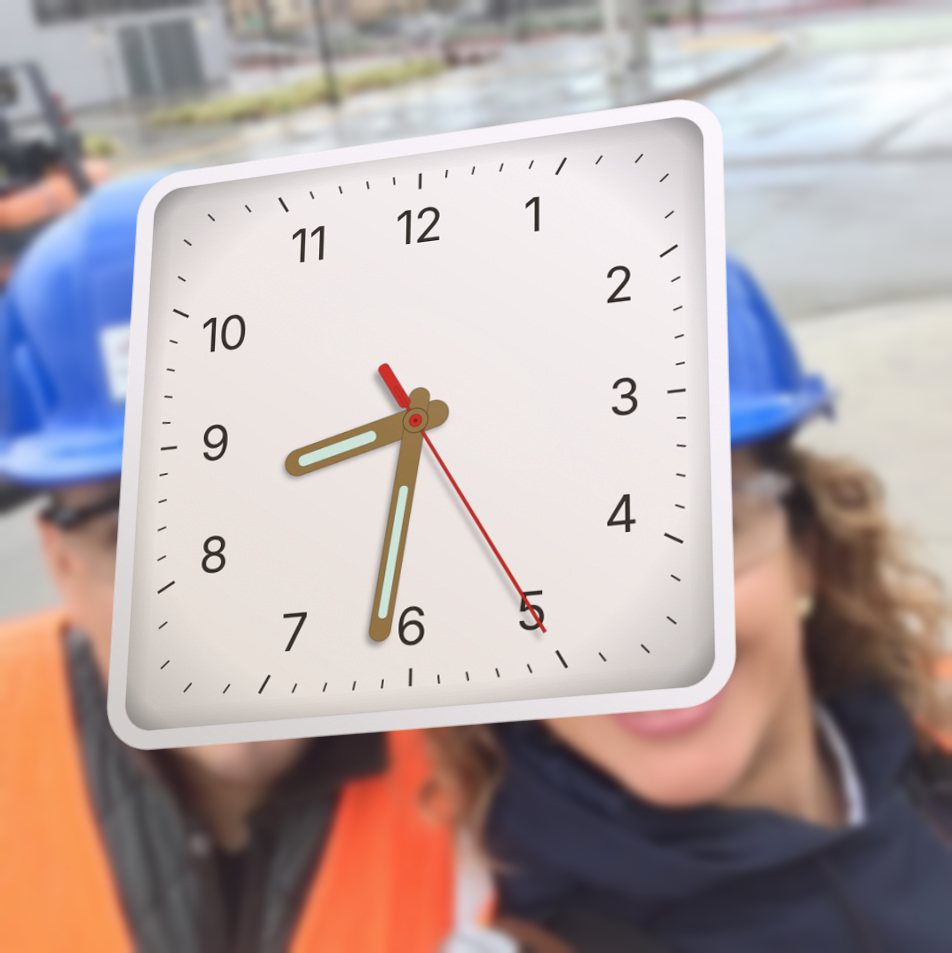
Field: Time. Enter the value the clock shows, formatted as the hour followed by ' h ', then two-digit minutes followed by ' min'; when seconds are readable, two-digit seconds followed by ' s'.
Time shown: 8 h 31 min 25 s
